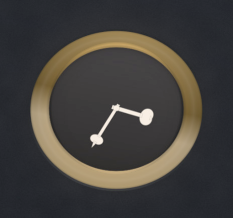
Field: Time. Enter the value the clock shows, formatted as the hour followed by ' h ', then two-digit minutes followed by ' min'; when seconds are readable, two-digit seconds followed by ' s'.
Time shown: 3 h 35 min
